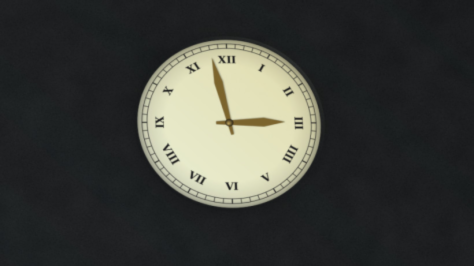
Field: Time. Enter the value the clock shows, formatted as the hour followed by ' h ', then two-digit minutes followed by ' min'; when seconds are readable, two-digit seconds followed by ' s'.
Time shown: 2 h 58 min
